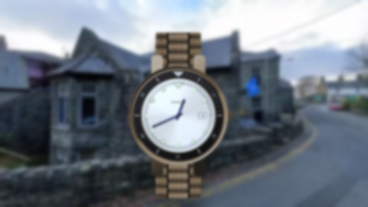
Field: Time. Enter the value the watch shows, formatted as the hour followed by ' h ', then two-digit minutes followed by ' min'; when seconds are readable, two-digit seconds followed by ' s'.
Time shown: 12 h 41 min
